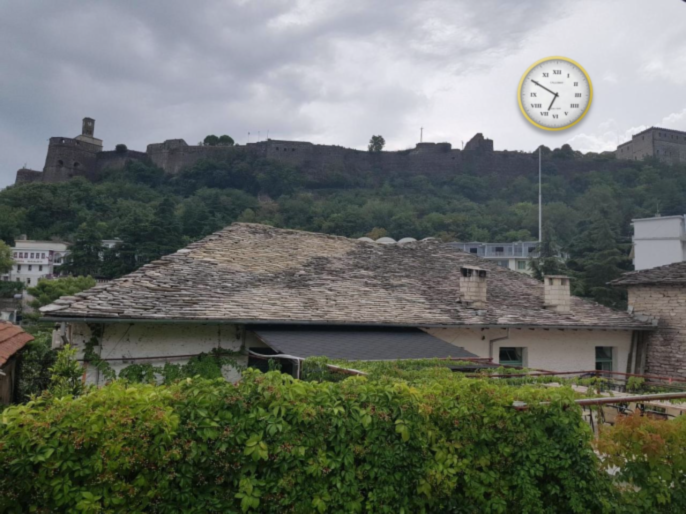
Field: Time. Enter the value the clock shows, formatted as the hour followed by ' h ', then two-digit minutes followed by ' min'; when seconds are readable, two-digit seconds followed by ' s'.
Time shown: 6 h 50 min
